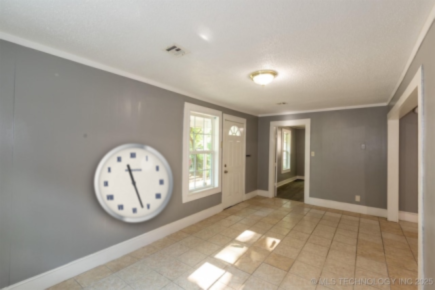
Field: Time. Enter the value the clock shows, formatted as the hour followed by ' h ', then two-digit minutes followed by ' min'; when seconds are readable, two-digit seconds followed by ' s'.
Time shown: 11 h 27 min
